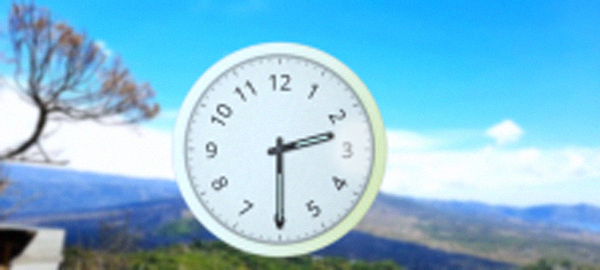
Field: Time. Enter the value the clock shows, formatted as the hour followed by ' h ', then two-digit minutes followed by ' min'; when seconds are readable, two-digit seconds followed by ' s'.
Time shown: 2 h 30 min
